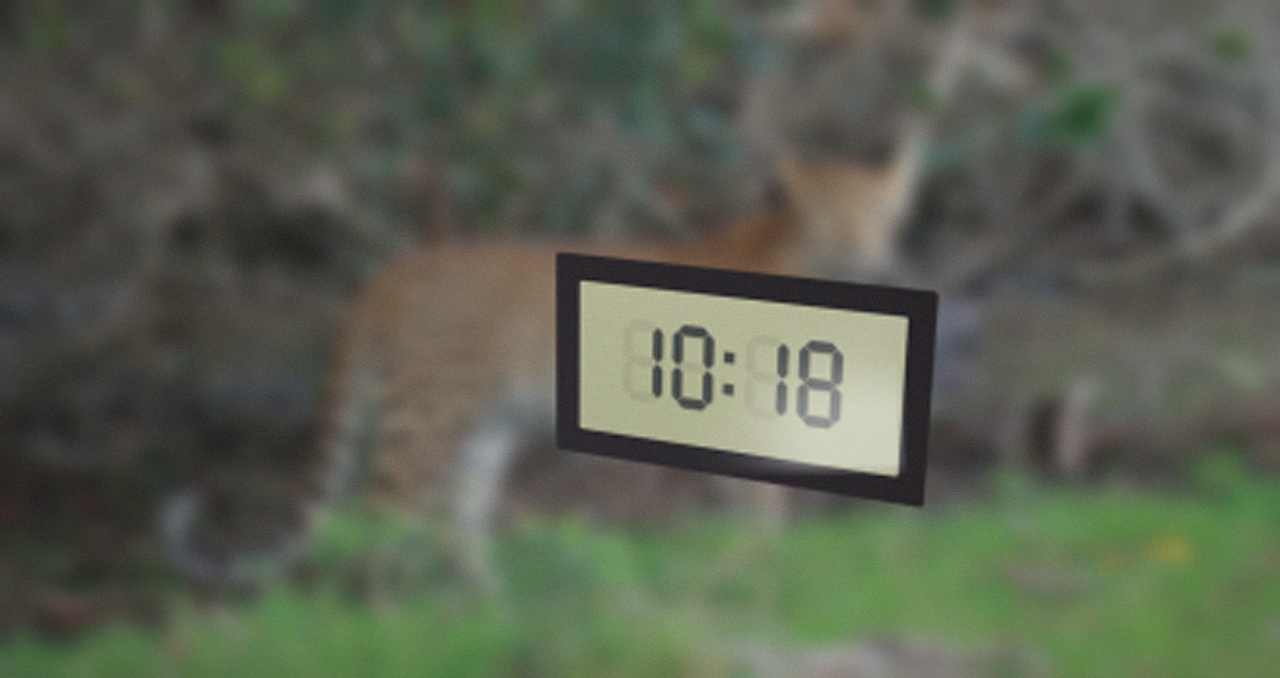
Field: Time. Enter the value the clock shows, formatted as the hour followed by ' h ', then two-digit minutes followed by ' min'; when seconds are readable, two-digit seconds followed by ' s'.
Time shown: 10 h 18 min
